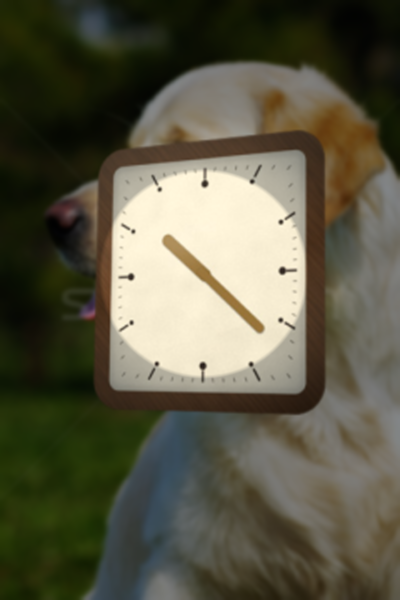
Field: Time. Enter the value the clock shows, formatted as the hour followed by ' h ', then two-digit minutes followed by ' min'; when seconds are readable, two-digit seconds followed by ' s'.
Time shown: 10 h 22 min
